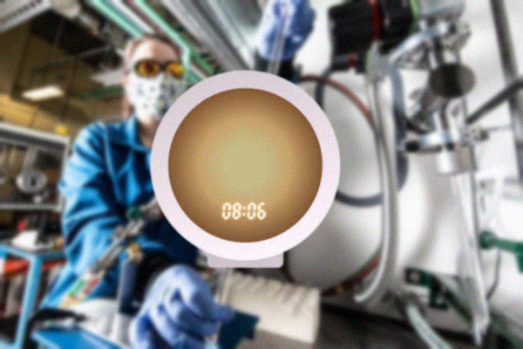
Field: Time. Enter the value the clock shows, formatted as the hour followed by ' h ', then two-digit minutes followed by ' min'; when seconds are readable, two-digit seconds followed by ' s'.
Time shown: 8 h 06 min
